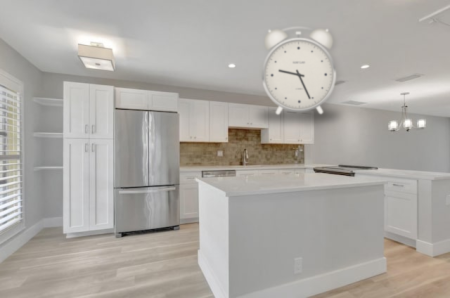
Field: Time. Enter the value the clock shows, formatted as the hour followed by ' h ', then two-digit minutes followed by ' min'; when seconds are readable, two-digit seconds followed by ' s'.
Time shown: 9 h 26 min
